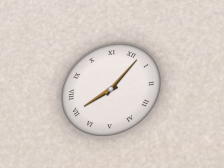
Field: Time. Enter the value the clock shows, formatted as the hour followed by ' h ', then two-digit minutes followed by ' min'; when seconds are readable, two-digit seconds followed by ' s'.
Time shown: 7 h 02 min
